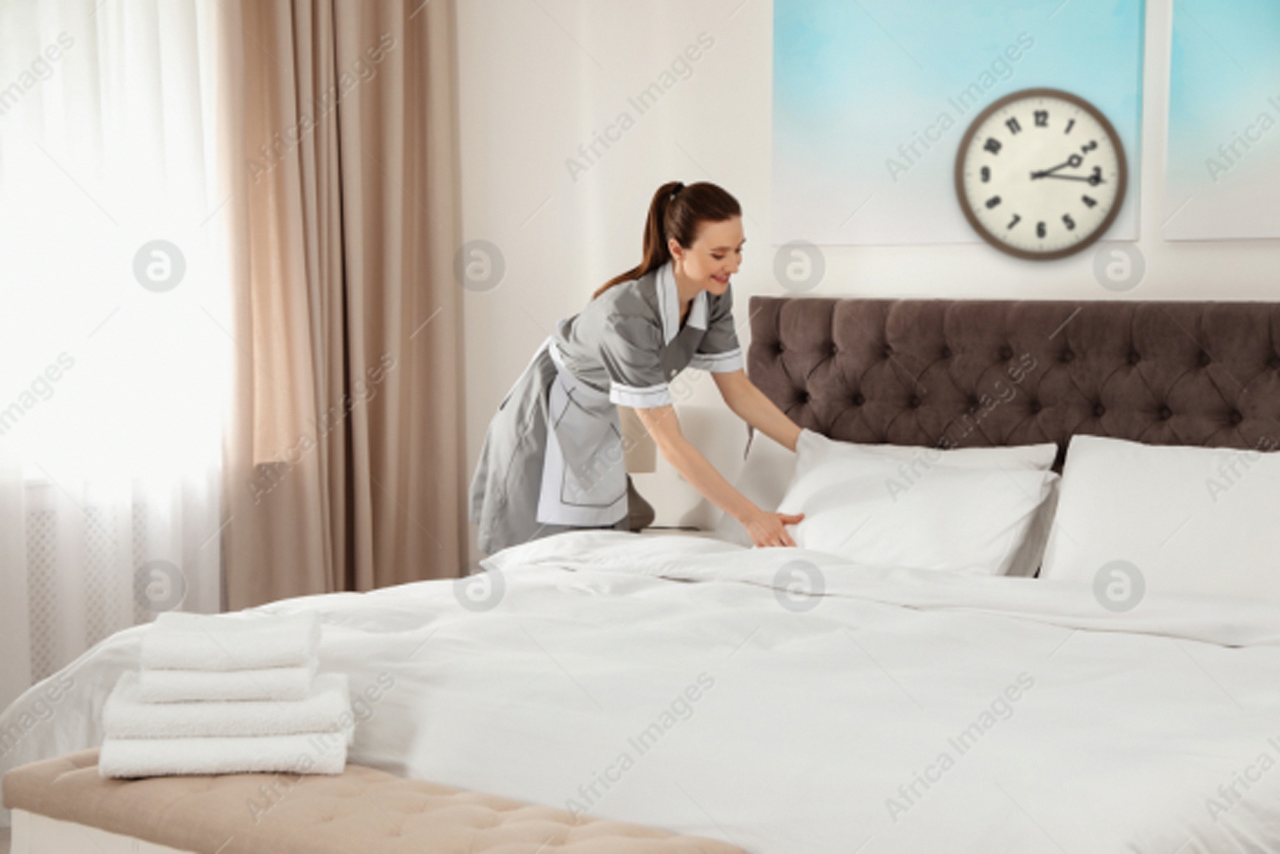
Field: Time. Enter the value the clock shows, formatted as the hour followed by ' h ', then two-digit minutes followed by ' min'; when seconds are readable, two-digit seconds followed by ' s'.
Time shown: 2 h 16 min
